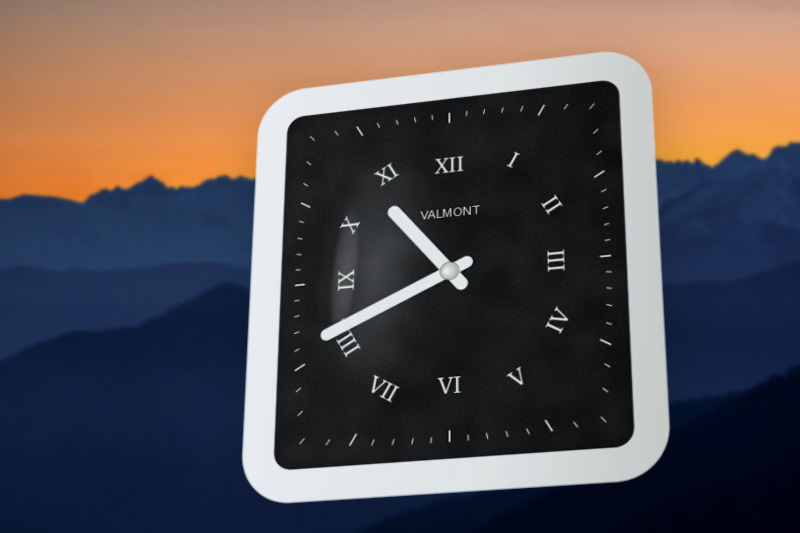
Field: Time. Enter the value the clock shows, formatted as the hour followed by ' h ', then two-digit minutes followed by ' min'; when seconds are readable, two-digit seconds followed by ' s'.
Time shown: 10 h 41 min
